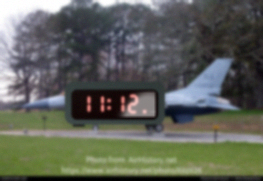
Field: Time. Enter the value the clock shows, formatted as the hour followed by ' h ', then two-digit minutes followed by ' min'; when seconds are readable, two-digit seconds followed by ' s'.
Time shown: 11 h 12 min
